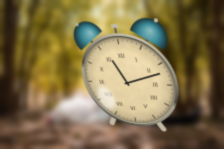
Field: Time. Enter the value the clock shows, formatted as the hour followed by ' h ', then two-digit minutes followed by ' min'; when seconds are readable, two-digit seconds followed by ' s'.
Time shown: 11 h 12 min
